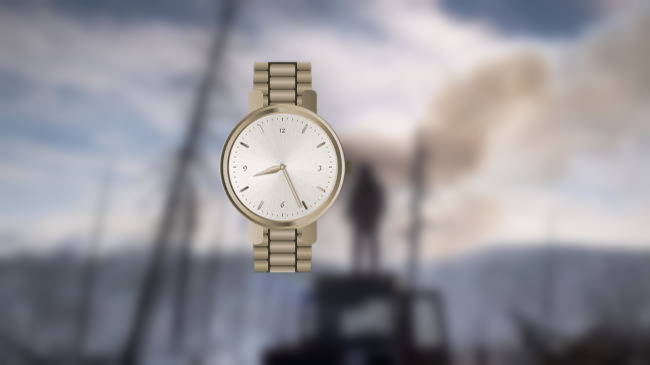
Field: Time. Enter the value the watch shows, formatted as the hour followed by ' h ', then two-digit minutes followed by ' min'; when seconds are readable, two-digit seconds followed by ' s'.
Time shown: 8 h 26 min
